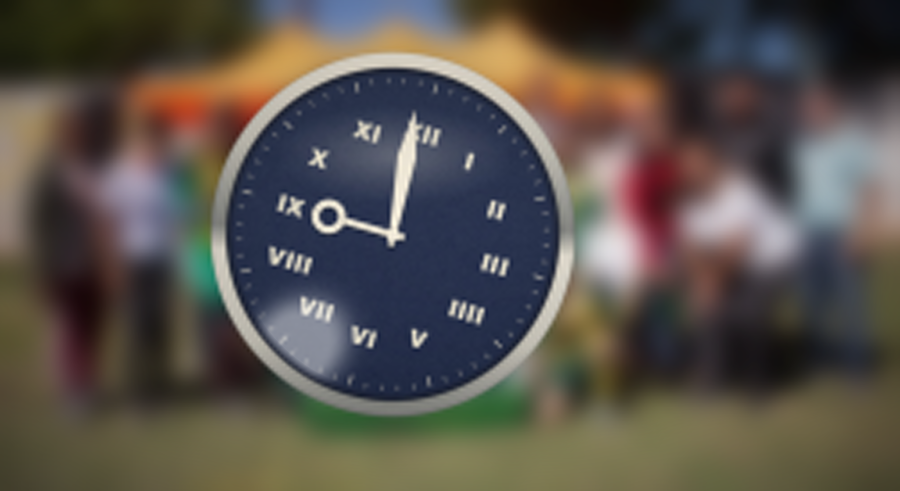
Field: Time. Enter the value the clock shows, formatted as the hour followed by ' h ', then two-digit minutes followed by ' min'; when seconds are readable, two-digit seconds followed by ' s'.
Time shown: 8 h 59 min
